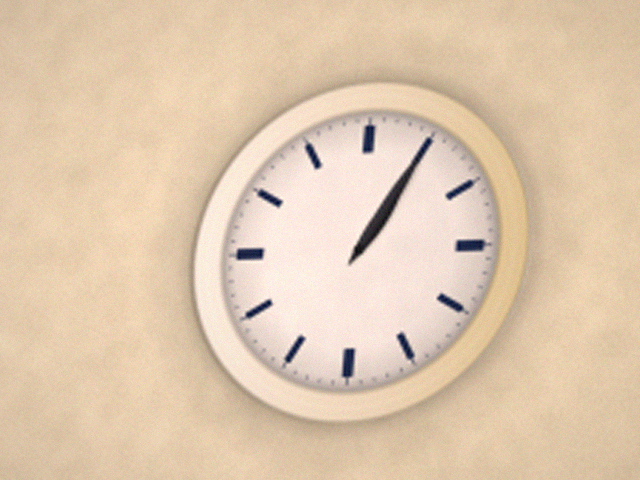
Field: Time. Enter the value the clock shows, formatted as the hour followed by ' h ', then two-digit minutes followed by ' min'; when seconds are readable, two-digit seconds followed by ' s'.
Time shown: 1 h 05 min
